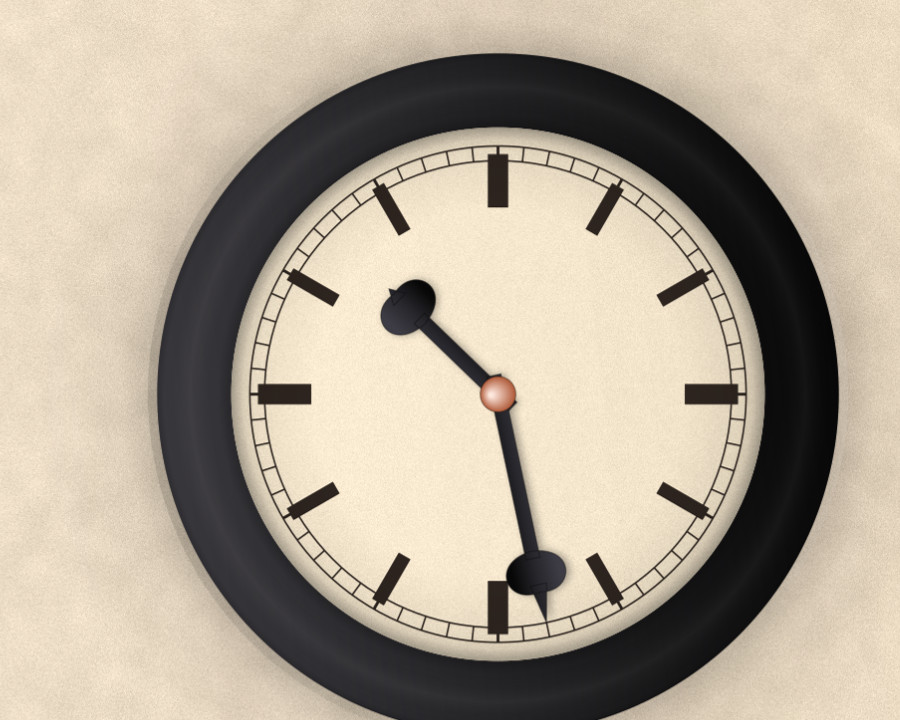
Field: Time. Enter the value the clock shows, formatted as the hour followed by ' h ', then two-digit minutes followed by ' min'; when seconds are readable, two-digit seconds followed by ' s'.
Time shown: 10 h 28 min
